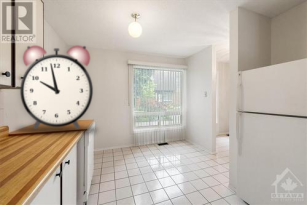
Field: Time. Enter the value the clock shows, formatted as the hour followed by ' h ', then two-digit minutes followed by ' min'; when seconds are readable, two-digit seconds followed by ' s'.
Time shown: 9 h 58 min
